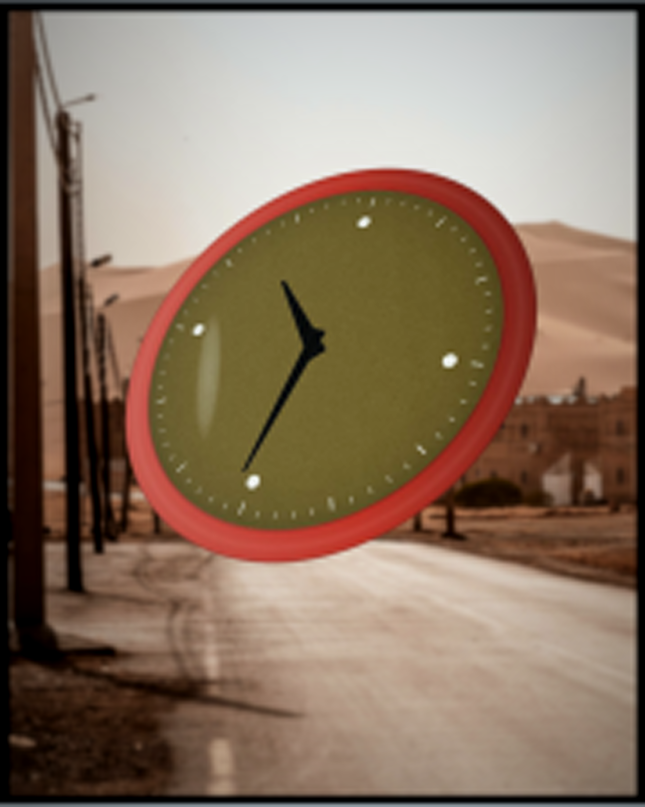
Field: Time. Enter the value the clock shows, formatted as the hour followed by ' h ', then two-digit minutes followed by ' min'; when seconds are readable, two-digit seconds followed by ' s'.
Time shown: 10 h 31 min
